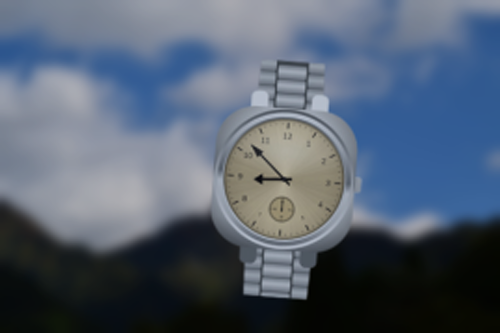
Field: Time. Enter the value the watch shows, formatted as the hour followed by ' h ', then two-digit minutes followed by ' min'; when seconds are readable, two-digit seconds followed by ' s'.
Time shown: 8 h 52 min
